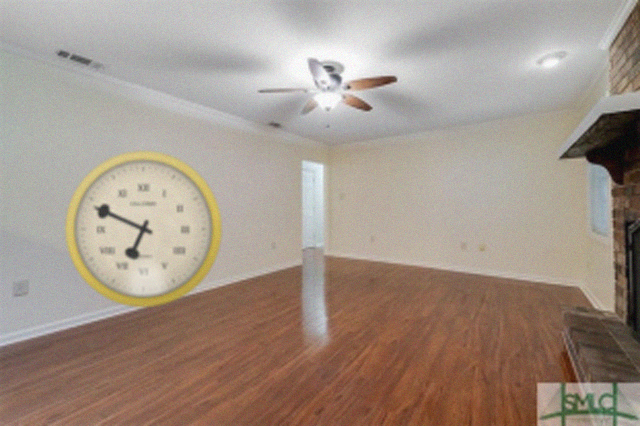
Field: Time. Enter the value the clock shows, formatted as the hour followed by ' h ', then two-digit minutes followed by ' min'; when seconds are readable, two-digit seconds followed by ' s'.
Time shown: 6 h 49 min
